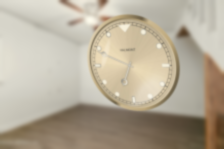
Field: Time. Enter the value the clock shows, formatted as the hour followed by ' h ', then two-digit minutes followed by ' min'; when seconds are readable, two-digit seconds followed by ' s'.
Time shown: 6 h 49 min
